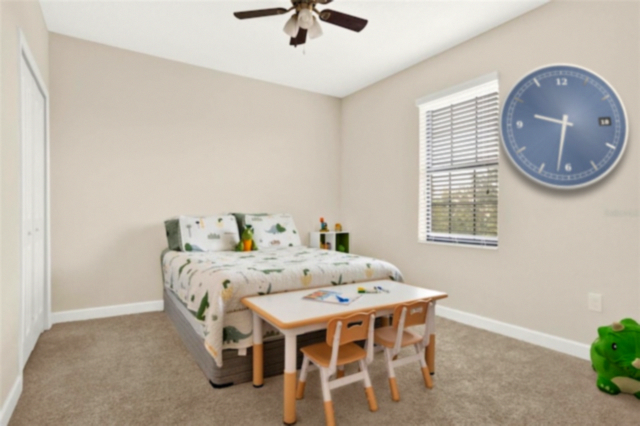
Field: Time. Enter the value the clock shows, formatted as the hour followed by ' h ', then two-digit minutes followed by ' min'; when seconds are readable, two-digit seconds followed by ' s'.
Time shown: 9 h 32 min
